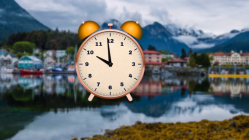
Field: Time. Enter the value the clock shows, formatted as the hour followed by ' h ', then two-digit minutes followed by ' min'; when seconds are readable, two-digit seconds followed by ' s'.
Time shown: 9 h 59 min
